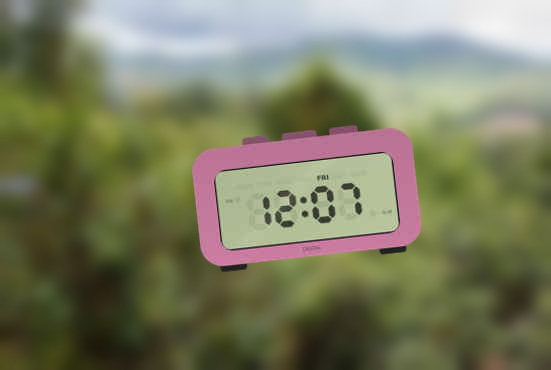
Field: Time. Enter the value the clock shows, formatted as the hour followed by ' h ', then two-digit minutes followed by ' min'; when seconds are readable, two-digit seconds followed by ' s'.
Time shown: 12 h 07 min
